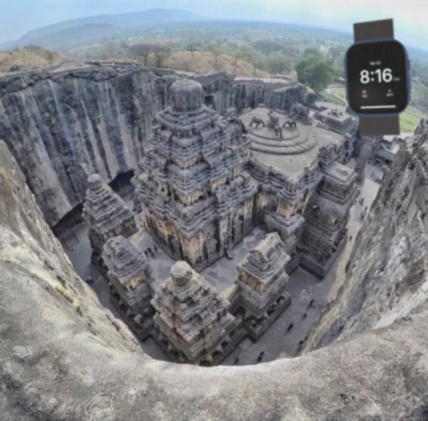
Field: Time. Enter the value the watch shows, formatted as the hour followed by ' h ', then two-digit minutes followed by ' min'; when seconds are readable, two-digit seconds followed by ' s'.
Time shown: 8 h 16 min
